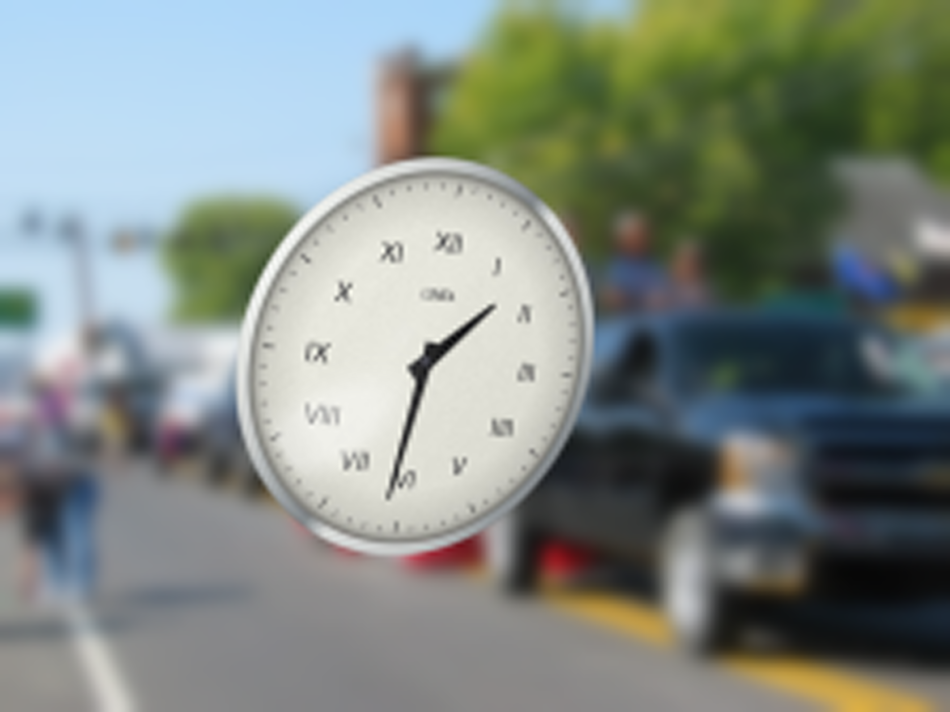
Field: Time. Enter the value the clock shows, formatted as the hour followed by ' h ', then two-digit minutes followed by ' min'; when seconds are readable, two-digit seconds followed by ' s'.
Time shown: 1 h 31 min
